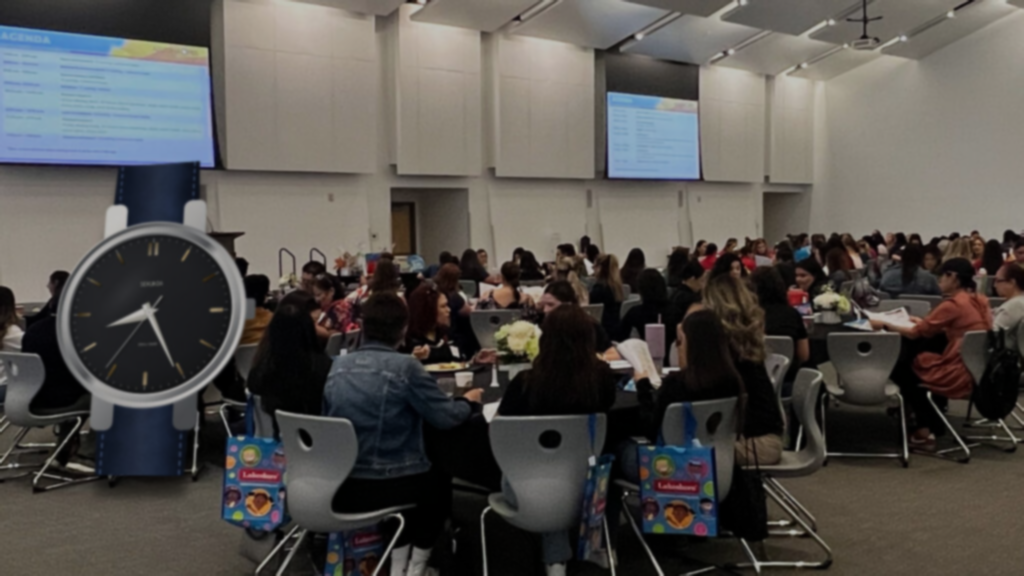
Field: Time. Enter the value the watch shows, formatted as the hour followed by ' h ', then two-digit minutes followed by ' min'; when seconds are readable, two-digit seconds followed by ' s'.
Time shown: 8 h 25 min 36 s
